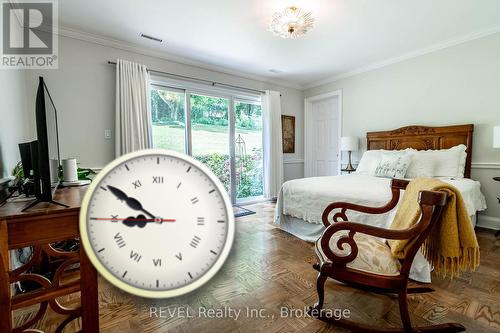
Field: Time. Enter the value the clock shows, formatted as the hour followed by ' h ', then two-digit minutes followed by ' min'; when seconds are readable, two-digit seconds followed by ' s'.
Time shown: 8 h 50 min 45 s
